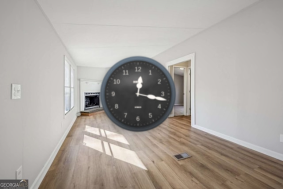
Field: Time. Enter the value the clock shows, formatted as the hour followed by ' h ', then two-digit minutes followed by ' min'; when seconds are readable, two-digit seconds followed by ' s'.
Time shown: 12 h 17 min
